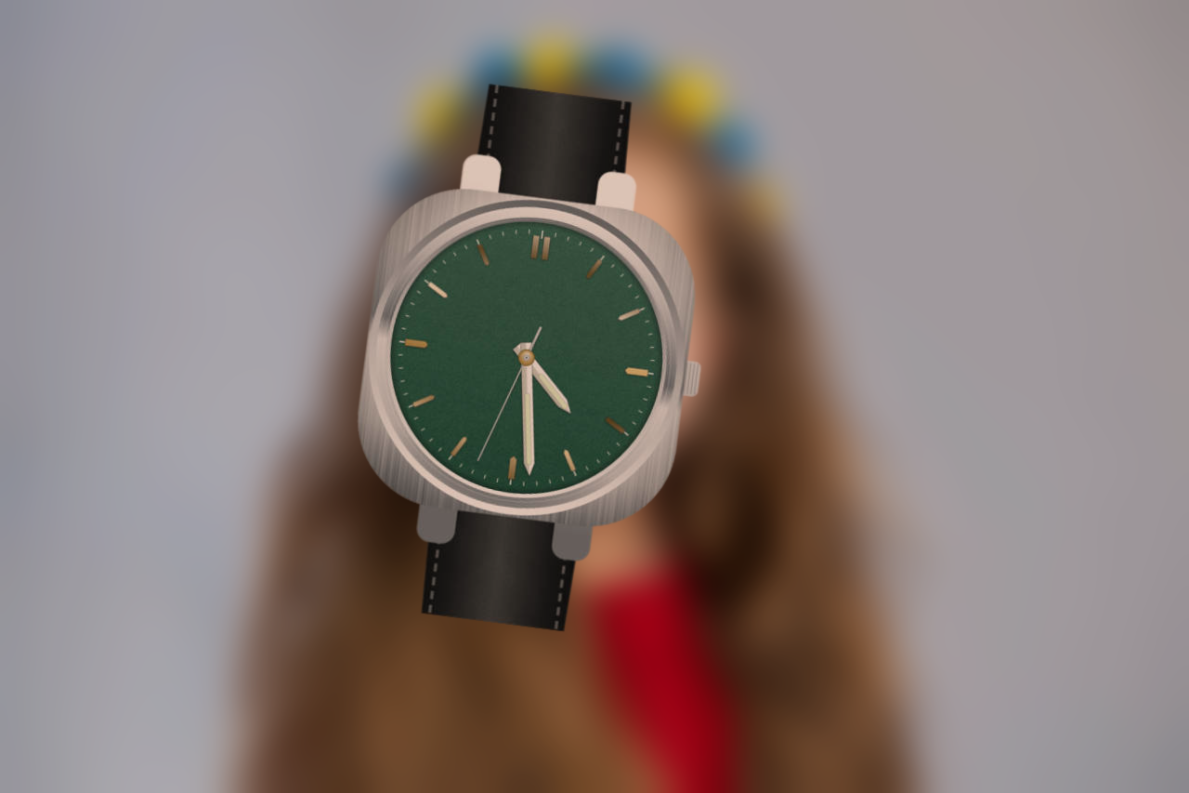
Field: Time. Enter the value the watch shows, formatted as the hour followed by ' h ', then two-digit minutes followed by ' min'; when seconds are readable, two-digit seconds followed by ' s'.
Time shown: 4 h 28 min 33 s
